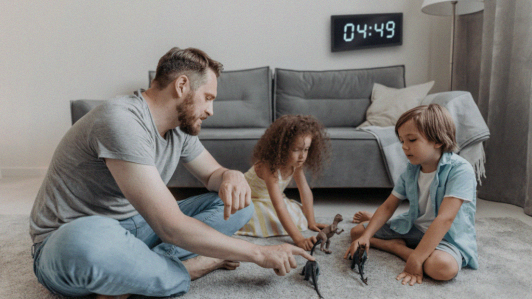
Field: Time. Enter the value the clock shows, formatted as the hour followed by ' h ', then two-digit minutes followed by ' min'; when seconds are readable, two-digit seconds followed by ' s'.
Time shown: 4 h 49 min
